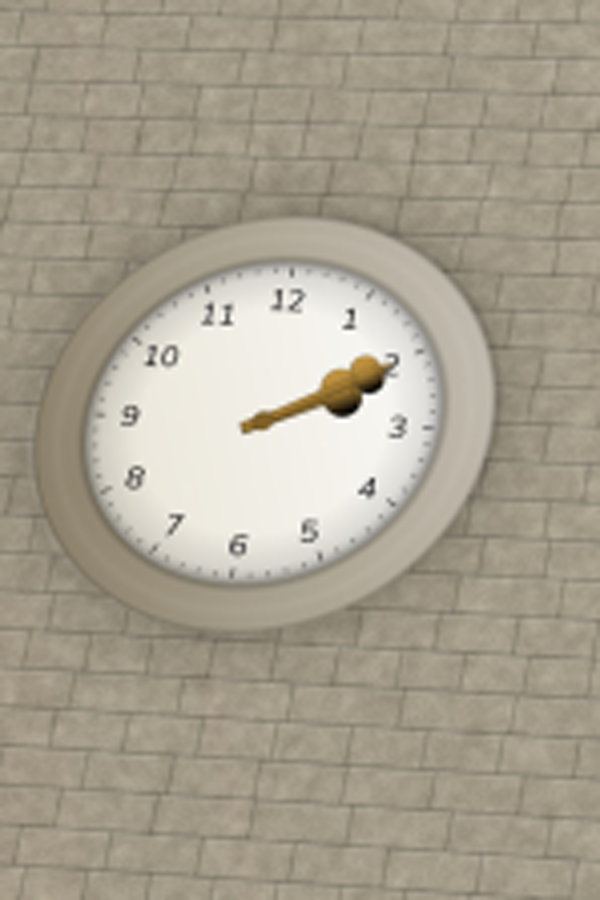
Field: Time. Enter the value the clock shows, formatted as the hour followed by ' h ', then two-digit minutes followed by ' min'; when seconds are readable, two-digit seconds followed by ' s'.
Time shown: 2 h 10 min
